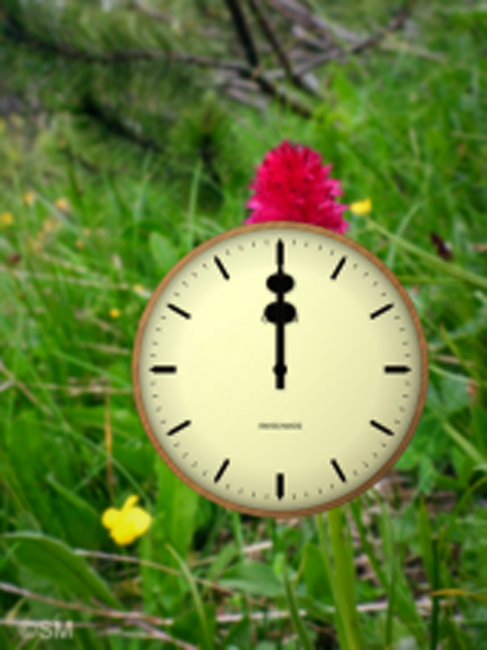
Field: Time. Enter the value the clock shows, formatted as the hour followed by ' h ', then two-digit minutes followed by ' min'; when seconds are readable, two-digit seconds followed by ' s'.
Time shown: 12 h 00 min
